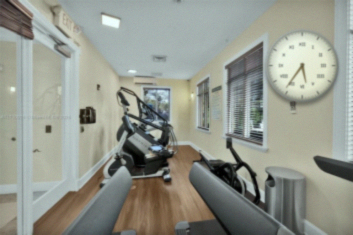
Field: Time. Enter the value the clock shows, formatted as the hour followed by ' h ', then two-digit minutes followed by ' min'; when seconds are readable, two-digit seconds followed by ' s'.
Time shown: 5 h 36 min
